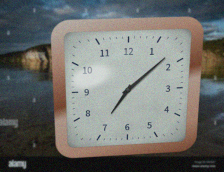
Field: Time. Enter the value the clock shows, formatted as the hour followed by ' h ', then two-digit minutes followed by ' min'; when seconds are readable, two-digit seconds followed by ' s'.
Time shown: 7 h 08 min
